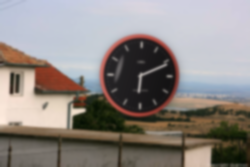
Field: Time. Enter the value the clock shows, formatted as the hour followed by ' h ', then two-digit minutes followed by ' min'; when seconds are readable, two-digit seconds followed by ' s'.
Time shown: 6 h 11 min
